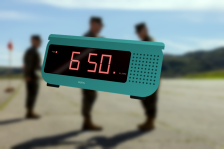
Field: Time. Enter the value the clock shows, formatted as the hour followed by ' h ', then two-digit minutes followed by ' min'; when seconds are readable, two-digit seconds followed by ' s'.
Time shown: 6 h 50 min
